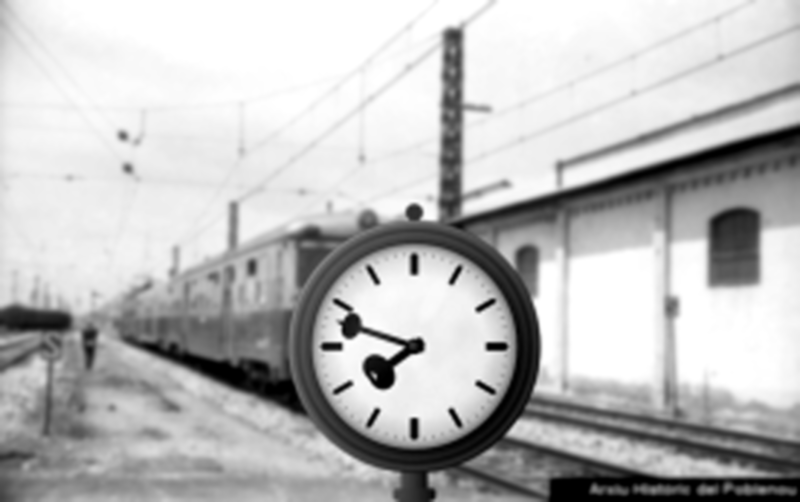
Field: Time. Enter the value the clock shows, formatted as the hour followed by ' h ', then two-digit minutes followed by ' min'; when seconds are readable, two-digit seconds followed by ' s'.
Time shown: 7 h 48 min
